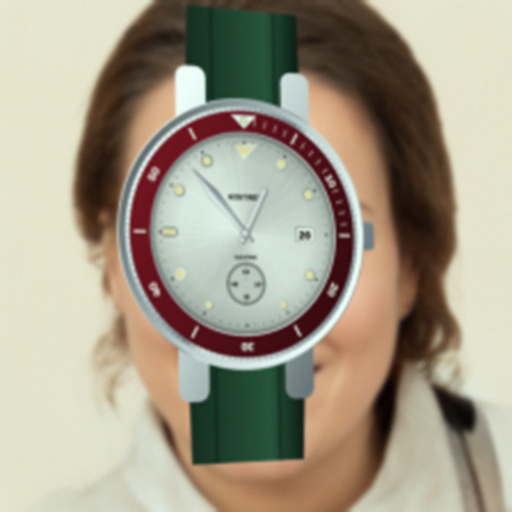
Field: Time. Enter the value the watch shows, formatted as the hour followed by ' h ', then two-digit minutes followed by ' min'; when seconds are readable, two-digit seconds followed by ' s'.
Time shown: 12 h 53 min
